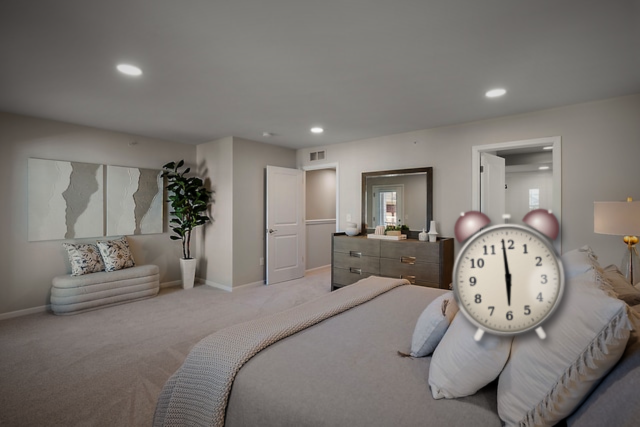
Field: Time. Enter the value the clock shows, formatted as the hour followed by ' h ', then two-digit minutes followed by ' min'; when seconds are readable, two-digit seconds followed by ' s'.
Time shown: 5 h 59 min
